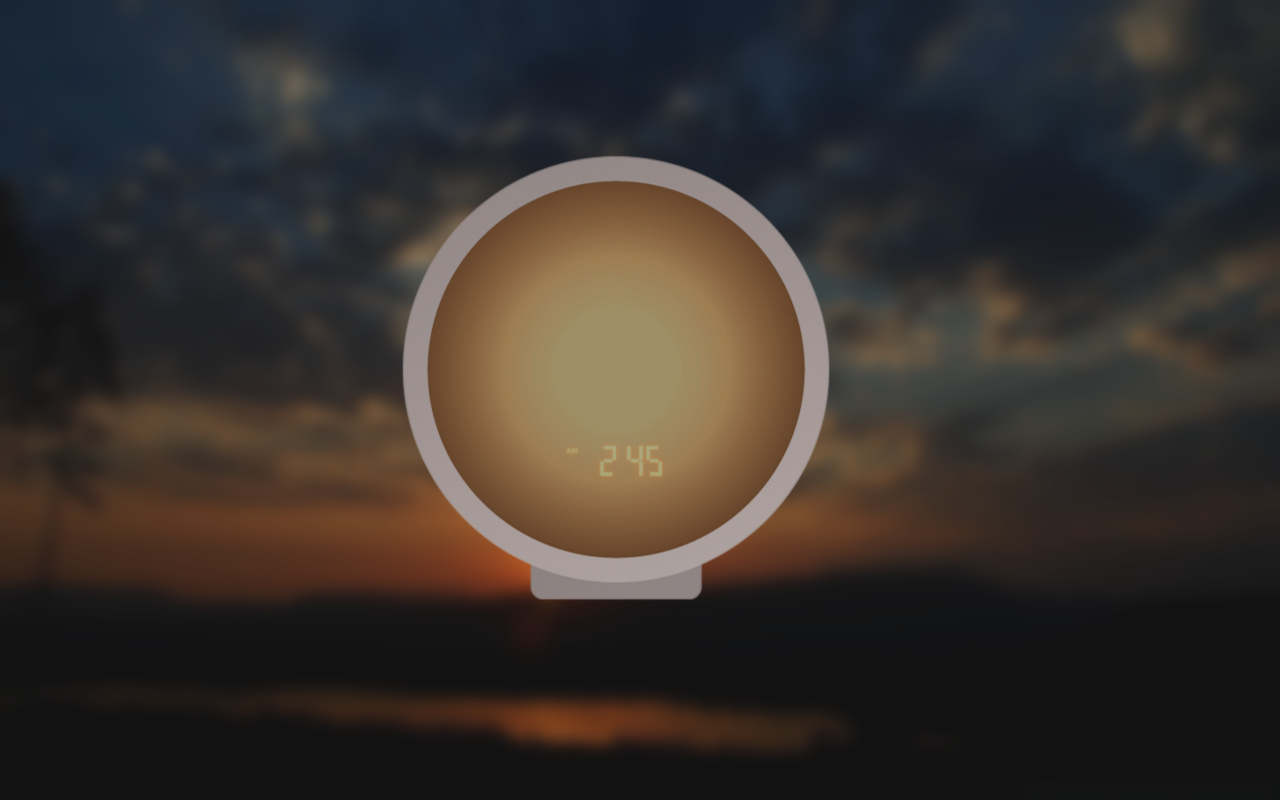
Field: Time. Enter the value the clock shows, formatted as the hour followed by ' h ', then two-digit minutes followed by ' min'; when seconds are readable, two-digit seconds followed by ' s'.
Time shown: 2 h 45 min
